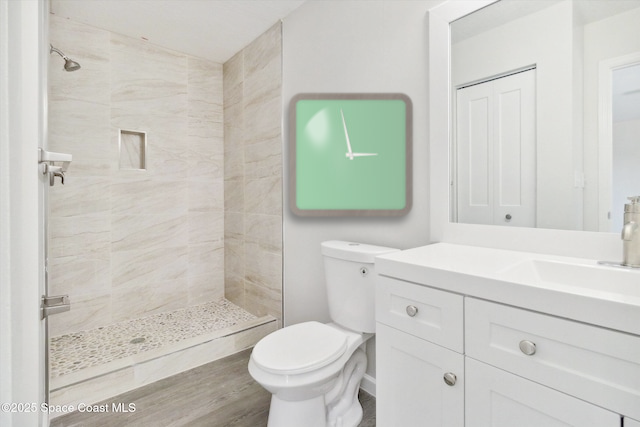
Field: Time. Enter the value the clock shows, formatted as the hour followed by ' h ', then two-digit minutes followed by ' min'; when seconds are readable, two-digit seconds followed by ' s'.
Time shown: 2 h 58 min
